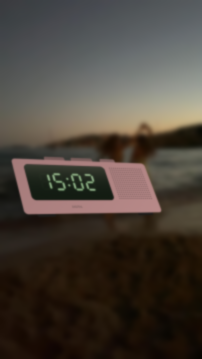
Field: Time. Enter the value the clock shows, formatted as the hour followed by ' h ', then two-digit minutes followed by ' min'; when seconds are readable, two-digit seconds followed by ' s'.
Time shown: 15 h 02 min
